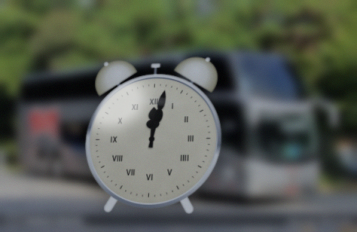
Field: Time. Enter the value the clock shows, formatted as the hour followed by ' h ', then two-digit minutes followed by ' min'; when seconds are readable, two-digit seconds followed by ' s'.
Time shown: 12 h 02 min
